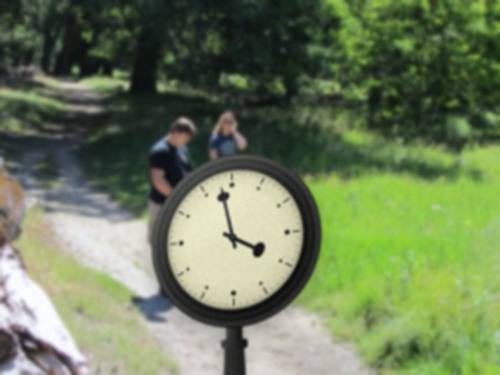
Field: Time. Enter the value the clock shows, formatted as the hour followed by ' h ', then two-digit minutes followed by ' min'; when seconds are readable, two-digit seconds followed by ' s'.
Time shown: 3 h 58 min
